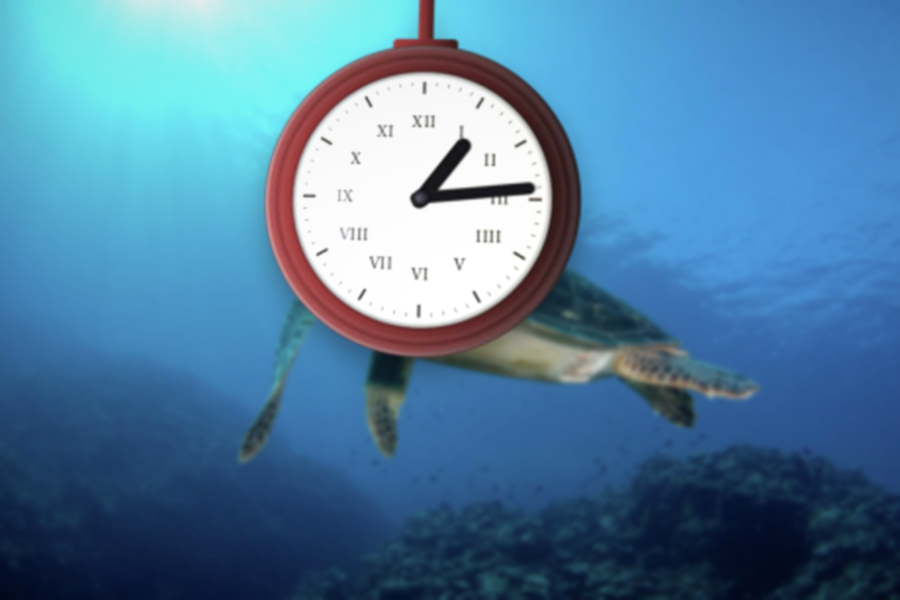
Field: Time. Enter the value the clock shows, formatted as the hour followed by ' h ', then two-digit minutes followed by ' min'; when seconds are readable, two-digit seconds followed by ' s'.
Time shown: 1 h 14 min
